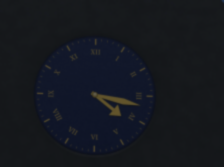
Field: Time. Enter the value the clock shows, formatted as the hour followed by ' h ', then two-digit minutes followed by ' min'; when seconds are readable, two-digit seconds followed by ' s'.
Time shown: 4 h 17 min
